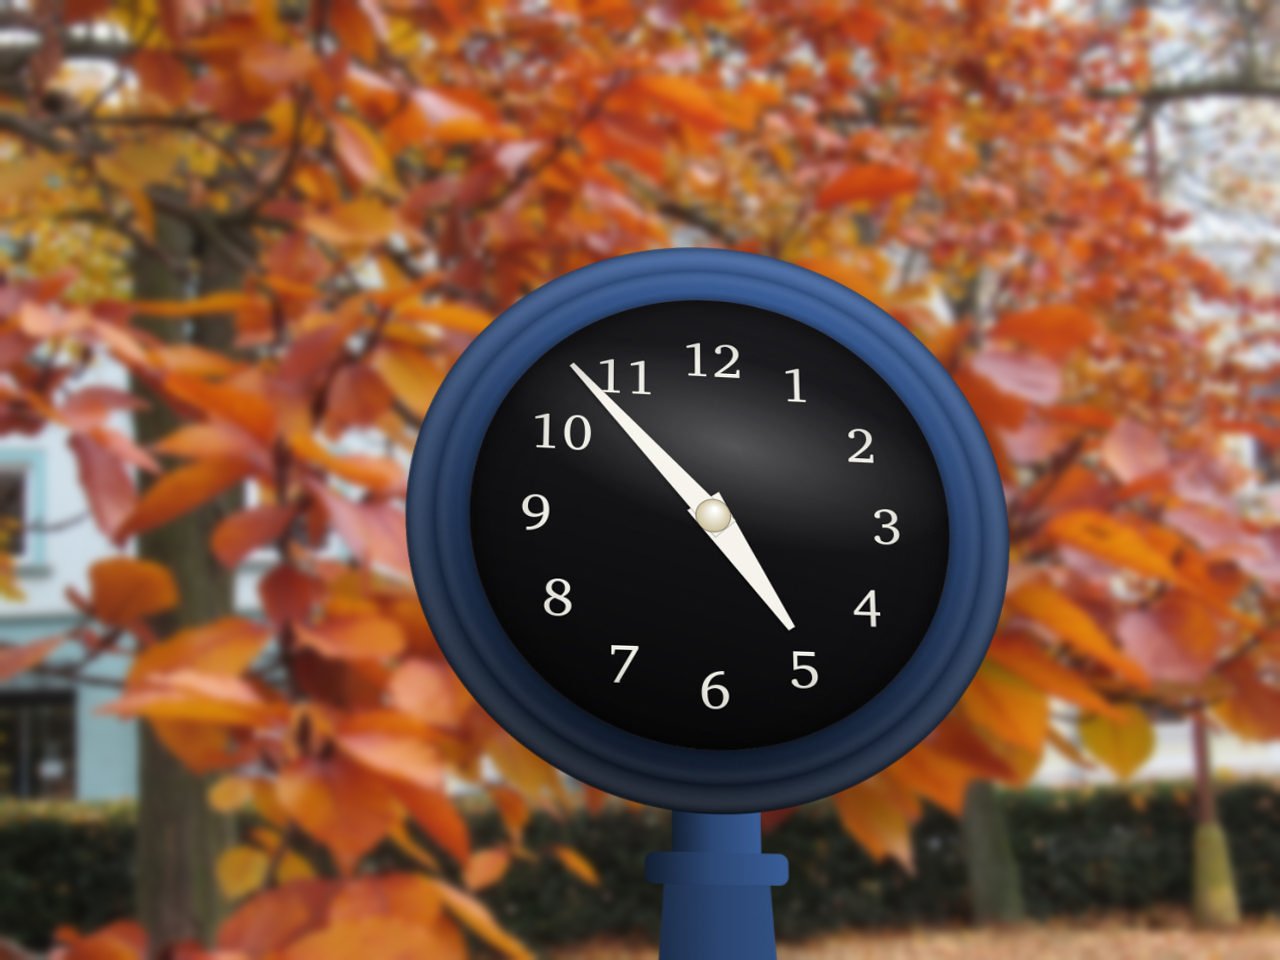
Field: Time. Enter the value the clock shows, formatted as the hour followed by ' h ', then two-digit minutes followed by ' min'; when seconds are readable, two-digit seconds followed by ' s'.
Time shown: 4 h 53 min
